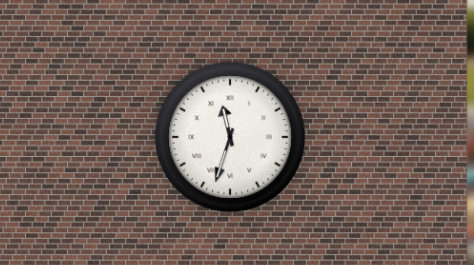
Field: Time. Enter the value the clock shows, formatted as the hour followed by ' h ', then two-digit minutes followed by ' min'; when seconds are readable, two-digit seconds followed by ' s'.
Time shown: 11 h 33 min
